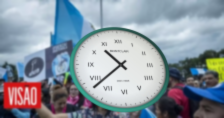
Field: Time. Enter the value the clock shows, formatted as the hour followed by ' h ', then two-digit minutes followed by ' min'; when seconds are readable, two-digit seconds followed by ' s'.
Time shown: 10 h 38 min
